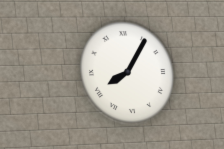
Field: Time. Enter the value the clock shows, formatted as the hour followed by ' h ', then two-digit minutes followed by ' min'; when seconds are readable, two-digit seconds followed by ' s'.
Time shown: 8 h 06 min
